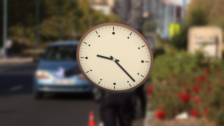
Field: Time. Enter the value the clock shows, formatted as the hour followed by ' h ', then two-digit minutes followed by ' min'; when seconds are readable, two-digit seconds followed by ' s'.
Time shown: 9 h 23 min
